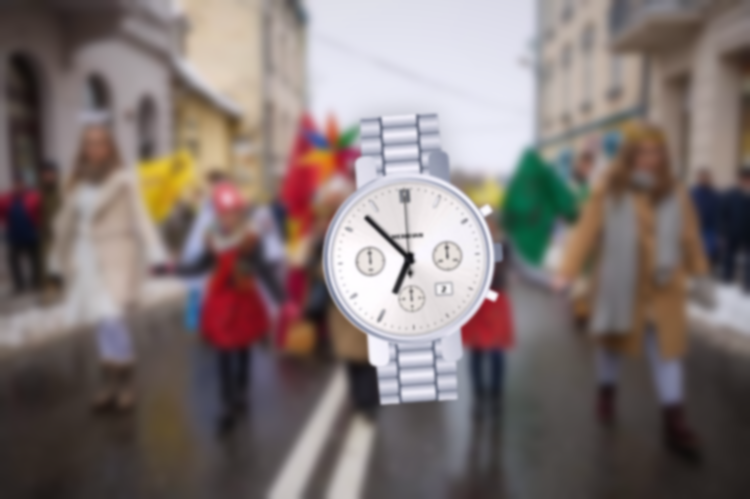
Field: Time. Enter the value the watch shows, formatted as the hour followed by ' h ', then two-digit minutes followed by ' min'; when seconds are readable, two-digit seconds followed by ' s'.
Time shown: 6 h 53 min
